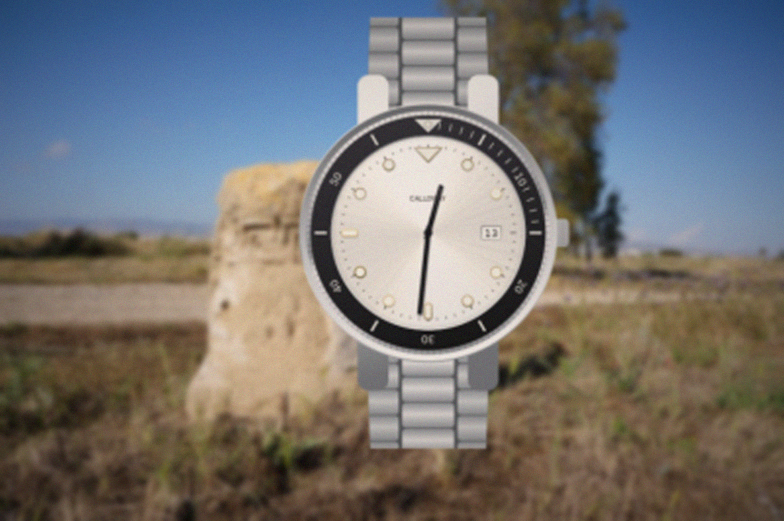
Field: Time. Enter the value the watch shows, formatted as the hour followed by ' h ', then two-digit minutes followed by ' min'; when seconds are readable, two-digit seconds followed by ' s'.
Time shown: 12 h 31 min
